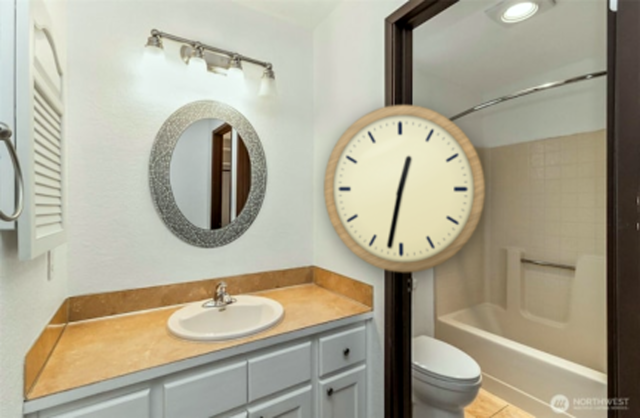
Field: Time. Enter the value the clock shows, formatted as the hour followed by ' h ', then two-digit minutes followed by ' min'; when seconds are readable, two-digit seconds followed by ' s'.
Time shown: 12 h 32 min
